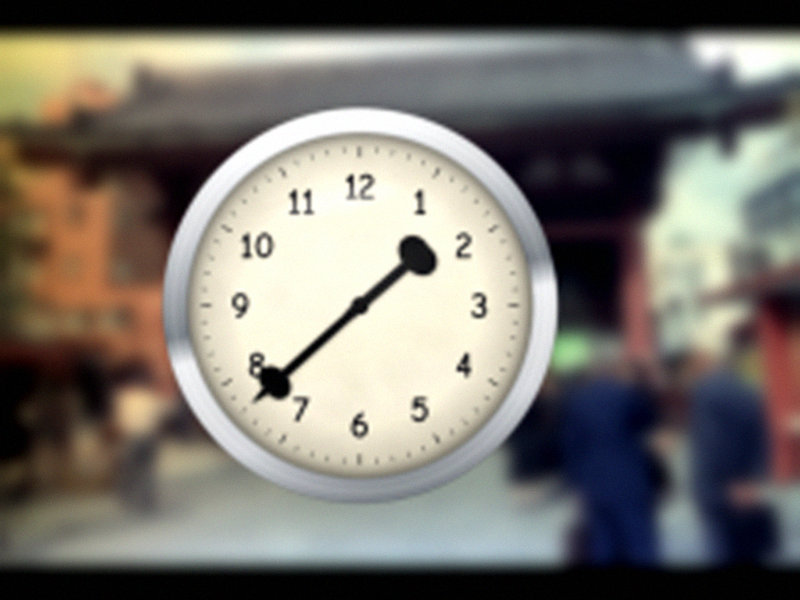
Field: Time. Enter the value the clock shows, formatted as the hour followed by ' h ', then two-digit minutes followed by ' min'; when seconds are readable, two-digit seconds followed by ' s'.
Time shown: 1 h 38 min
